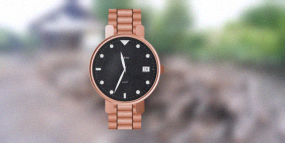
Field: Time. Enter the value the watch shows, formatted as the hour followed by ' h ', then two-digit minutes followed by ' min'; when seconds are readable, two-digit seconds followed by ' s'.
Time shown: 11 h 34 min
